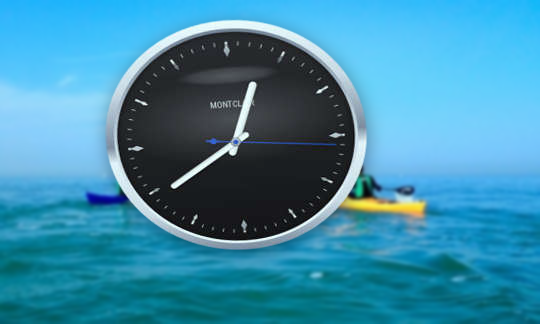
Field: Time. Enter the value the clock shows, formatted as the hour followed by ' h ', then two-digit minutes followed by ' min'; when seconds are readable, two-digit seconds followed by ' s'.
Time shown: 12 h 39 min 16 s
